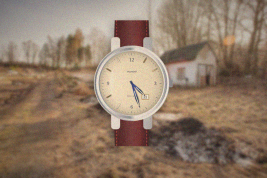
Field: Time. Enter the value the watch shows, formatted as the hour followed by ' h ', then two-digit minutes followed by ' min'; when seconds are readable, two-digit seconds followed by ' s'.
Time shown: 4 h 27 min
